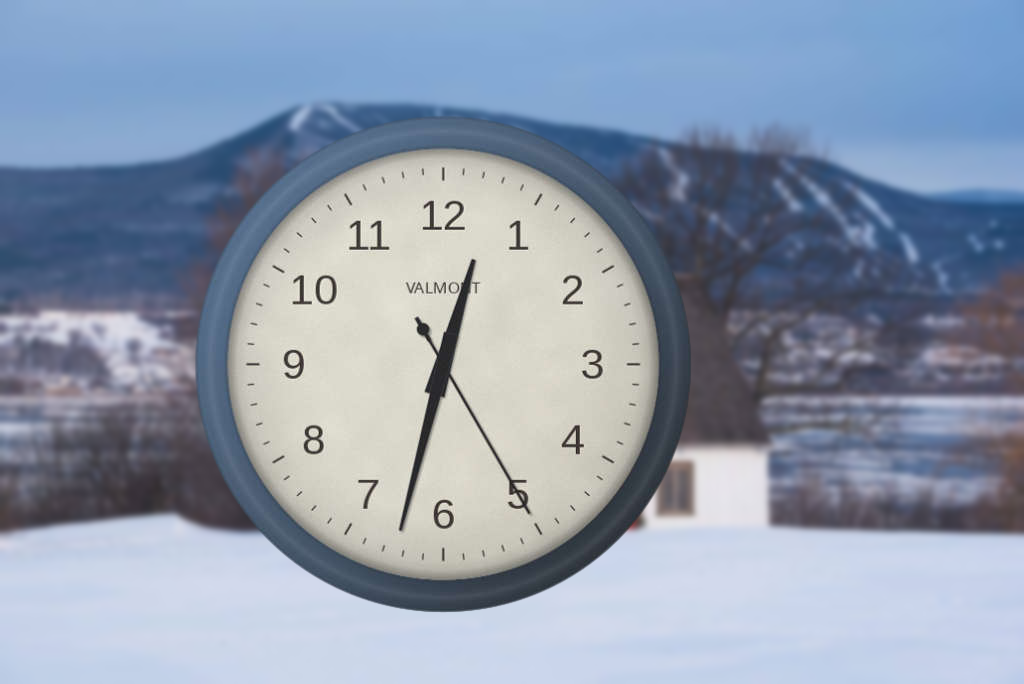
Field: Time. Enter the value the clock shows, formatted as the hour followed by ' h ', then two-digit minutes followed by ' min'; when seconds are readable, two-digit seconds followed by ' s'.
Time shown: 12 h 32 min 25 s
